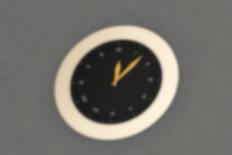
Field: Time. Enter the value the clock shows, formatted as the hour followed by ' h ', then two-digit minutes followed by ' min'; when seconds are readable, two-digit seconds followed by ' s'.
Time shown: 12 h 07 min
